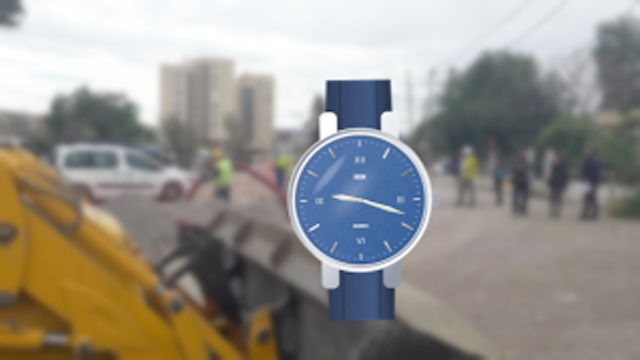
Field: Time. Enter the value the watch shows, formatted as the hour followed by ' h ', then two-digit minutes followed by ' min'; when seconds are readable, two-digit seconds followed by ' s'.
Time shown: 9 h 18 min
